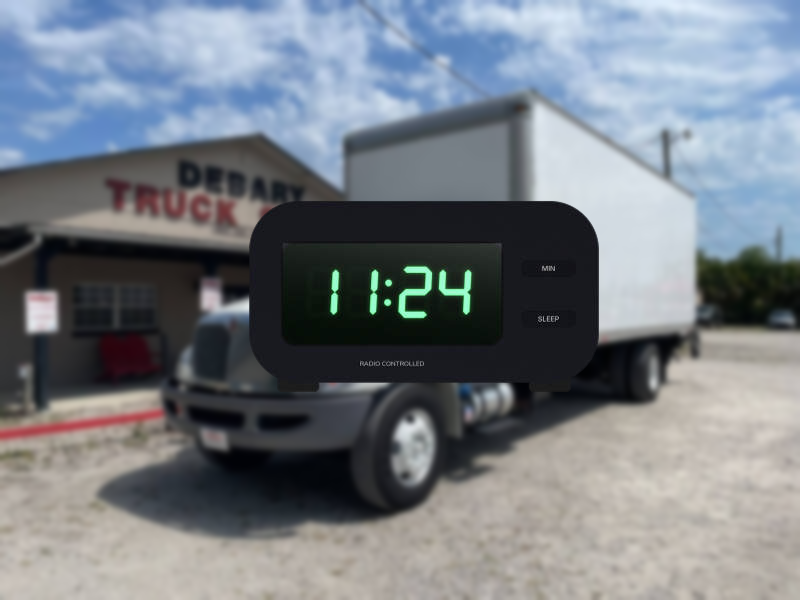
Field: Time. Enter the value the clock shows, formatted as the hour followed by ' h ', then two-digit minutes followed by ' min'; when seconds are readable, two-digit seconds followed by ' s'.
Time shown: 11 h 24 min
